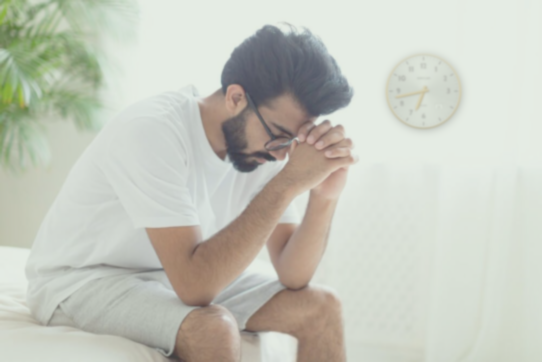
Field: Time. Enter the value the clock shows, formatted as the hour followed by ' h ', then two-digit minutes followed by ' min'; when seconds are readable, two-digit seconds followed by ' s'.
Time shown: 6 h 43 min
